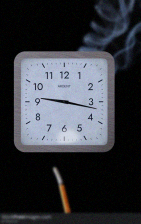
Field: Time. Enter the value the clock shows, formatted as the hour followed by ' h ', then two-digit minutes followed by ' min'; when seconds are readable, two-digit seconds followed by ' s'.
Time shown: 9 h 17 min
